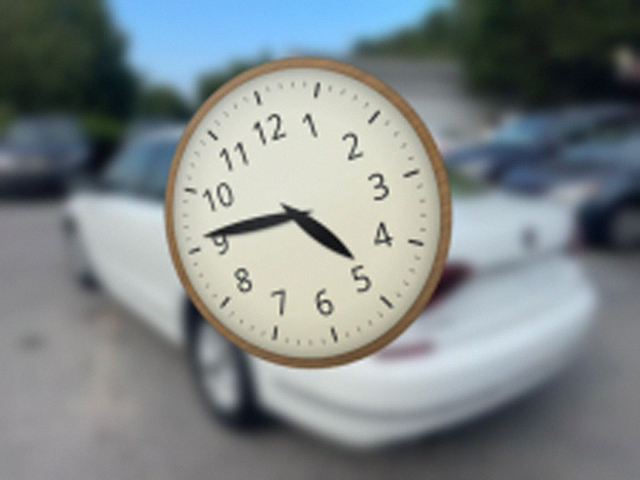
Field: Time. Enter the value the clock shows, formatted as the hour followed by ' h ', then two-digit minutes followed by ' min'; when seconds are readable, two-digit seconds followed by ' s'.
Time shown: 4 h 46 min
